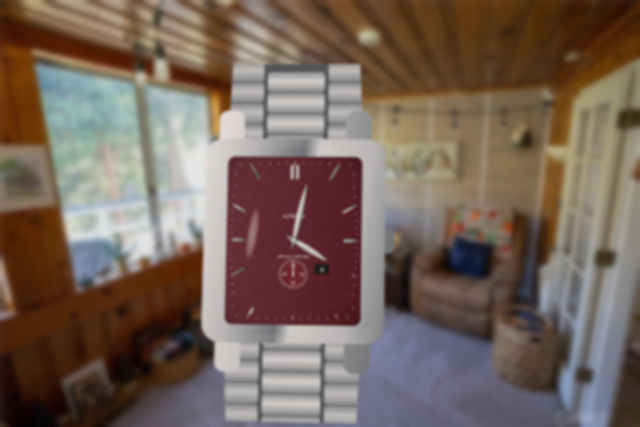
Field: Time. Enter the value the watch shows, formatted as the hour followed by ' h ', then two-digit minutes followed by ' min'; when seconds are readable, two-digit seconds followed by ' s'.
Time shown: 4 h 02 min
